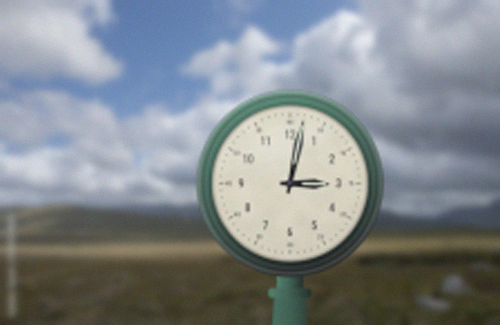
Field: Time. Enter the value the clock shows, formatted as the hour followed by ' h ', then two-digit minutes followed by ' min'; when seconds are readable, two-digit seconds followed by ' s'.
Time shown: 3 h 02 min
